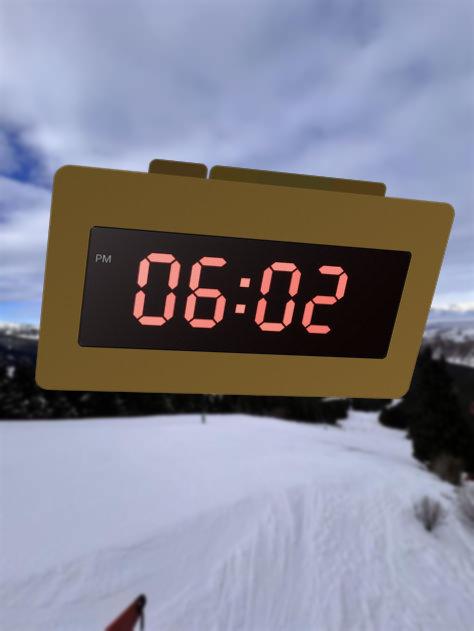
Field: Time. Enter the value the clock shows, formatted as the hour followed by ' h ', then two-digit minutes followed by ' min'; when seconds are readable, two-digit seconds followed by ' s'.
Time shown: 6 h 02 min
